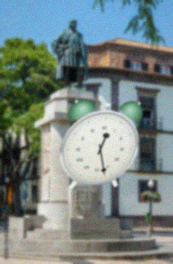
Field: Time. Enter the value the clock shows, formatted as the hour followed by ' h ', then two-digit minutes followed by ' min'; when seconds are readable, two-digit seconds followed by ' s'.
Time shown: 12 h 27 min
